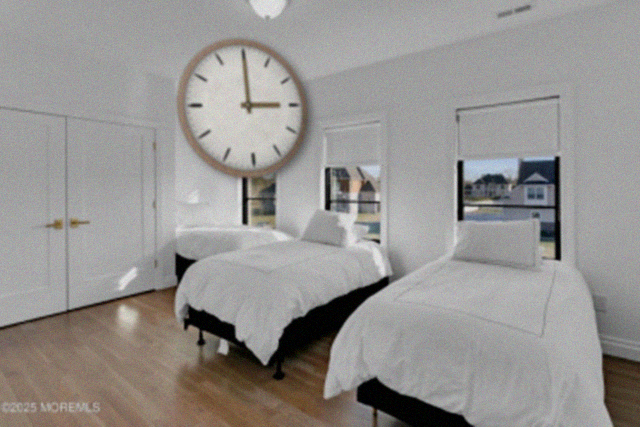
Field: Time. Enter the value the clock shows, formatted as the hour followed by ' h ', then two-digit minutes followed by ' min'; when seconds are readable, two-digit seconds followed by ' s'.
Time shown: 3 h 00 min
